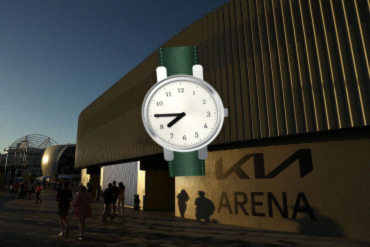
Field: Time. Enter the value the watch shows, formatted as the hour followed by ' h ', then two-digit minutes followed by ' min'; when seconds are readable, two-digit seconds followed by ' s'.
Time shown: 7 h 45 min
